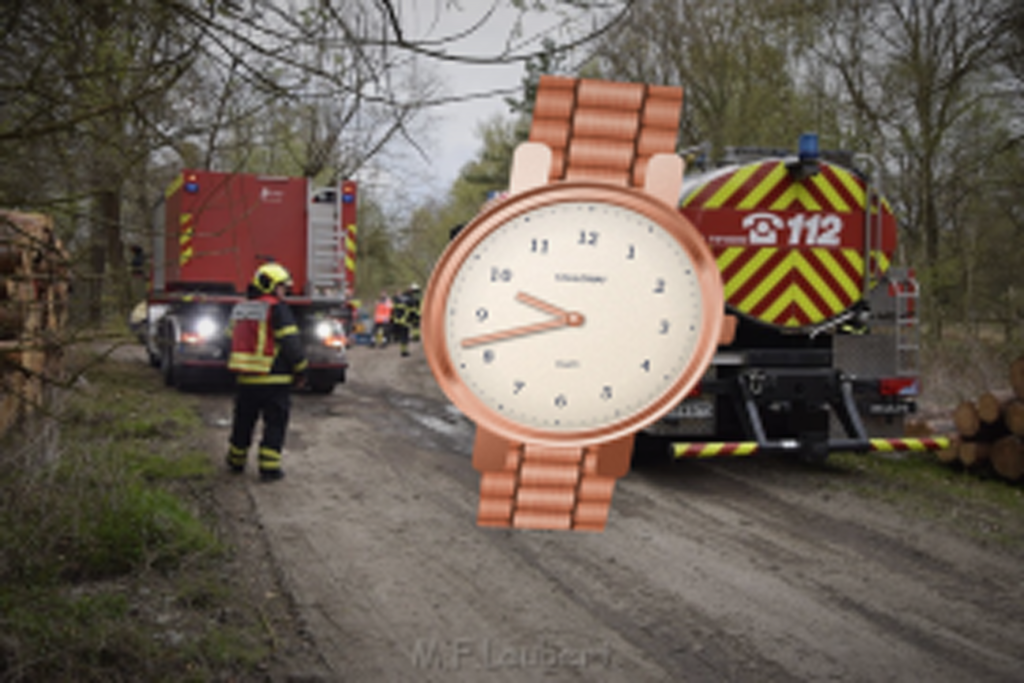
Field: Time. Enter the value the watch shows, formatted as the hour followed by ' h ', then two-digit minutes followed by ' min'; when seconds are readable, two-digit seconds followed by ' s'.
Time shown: 9 h 42 min
